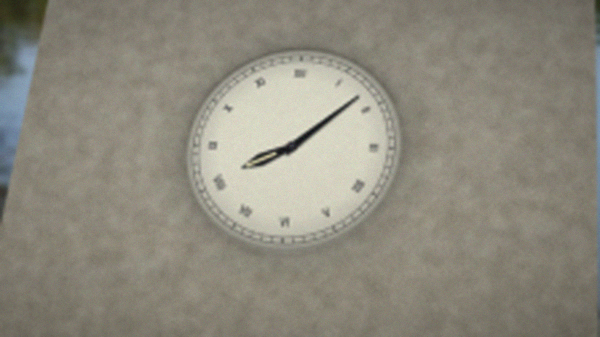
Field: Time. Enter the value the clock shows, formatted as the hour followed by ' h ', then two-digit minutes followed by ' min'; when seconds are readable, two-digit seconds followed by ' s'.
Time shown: 8 h 08 min
